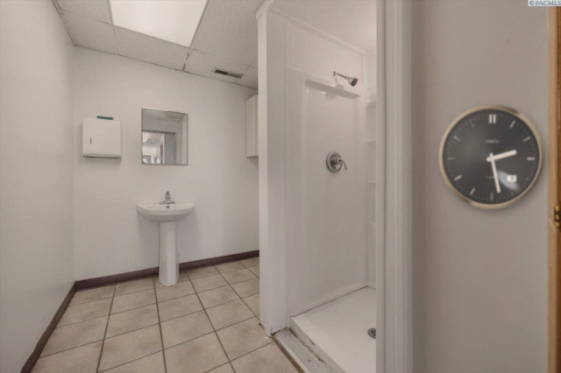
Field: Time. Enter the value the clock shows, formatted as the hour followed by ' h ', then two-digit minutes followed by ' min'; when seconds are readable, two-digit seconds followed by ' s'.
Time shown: 2 h 28 min
